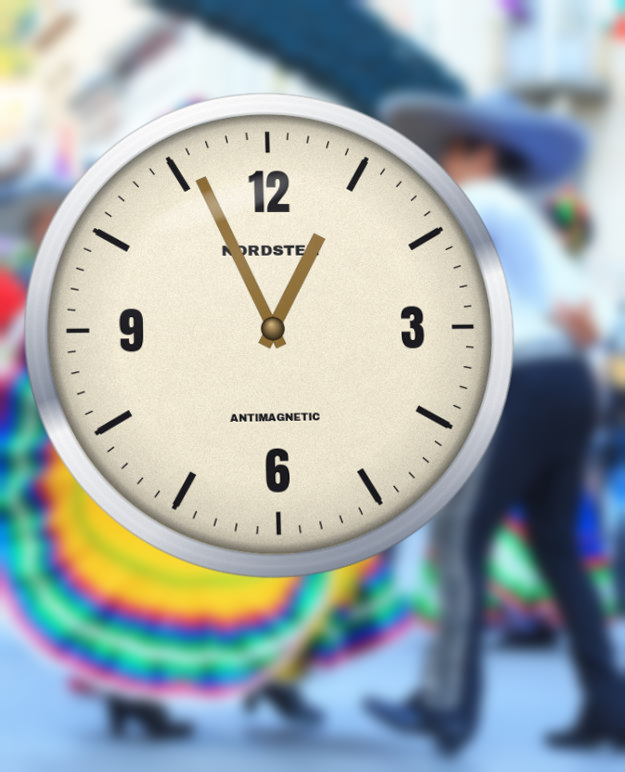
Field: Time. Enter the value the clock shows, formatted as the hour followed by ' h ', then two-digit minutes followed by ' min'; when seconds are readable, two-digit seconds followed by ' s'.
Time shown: 12 h 56 min
